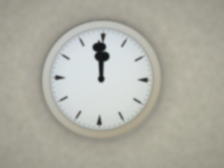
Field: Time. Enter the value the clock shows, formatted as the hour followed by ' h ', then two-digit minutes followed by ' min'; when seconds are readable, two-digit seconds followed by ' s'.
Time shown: 11 h 59 min
